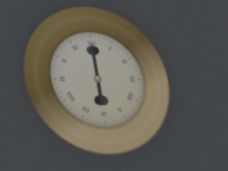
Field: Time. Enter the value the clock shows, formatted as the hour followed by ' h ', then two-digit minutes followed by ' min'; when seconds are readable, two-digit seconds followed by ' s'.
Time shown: 6 h 00 min
